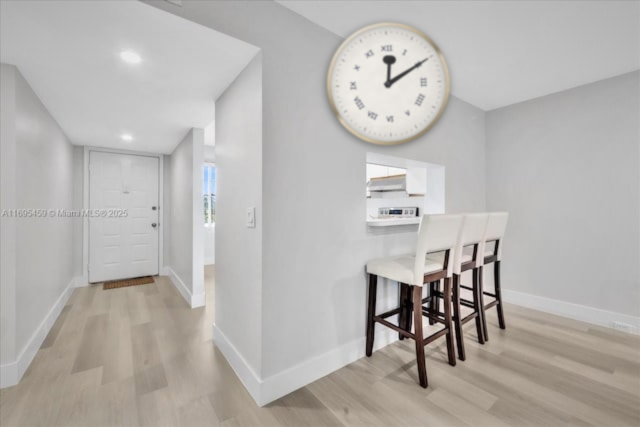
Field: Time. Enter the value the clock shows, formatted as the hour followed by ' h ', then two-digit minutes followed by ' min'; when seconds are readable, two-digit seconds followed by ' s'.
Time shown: 12 h 10 min
